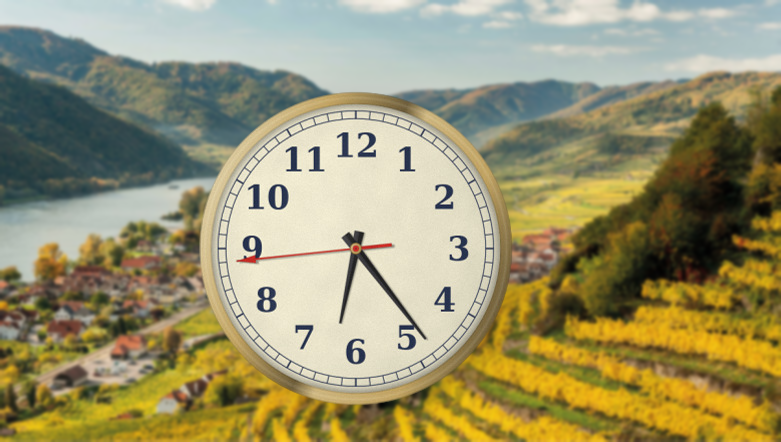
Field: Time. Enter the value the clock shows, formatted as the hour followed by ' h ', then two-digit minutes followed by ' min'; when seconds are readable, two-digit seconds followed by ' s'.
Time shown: 6 h 23 min 44 s
